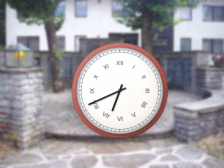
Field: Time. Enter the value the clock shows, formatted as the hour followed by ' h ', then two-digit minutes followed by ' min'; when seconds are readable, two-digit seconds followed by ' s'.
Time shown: 6 h 41 min
